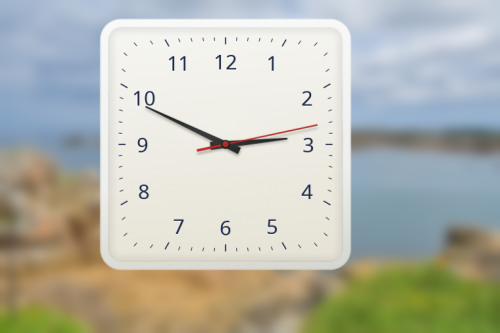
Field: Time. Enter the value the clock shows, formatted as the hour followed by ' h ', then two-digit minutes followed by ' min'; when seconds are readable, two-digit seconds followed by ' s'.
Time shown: 2 h 49 min 13 s
